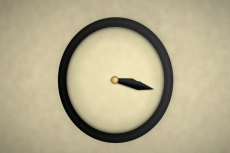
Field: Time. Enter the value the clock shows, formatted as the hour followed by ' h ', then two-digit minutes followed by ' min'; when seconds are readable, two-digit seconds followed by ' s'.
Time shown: 3 h 17 min
